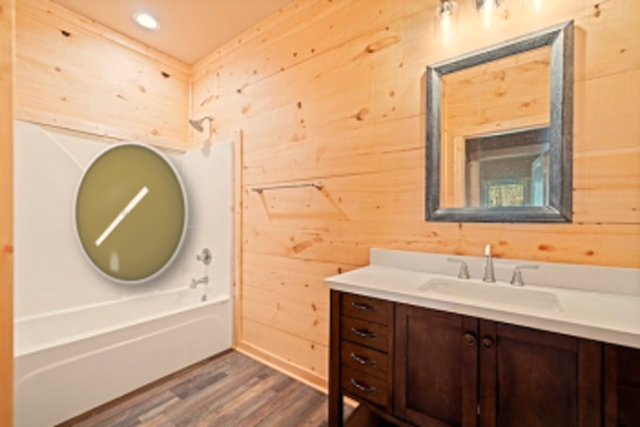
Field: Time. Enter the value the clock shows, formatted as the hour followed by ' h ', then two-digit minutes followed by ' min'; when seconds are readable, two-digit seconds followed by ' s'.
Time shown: 1 h 38 min
